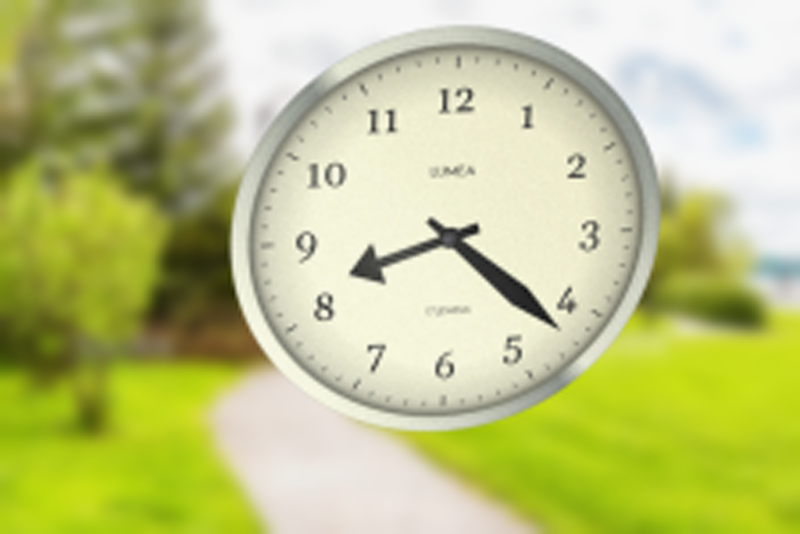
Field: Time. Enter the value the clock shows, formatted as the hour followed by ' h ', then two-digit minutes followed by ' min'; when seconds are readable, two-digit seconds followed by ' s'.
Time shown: 8 h 22 min
